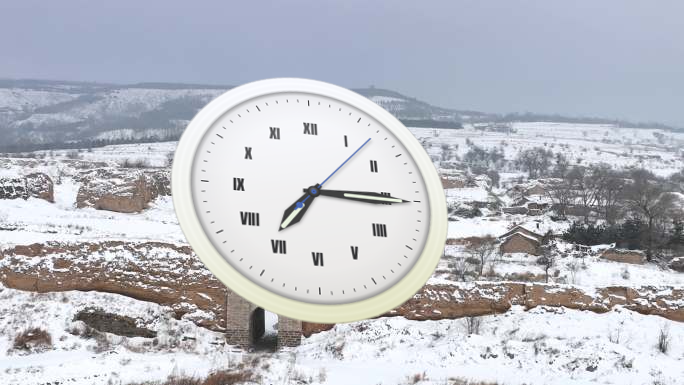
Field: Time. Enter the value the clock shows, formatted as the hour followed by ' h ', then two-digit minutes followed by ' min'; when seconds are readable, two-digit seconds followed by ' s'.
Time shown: 7 h 15 min 07 s
